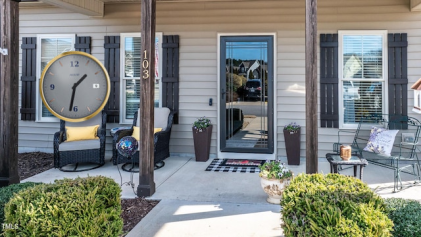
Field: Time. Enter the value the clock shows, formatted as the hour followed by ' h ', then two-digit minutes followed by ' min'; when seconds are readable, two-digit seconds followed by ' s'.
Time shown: 1 h 32 min
